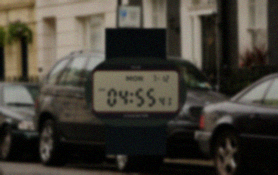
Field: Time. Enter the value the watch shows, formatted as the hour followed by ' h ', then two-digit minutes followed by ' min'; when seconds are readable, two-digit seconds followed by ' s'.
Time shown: 4 h 55 min
